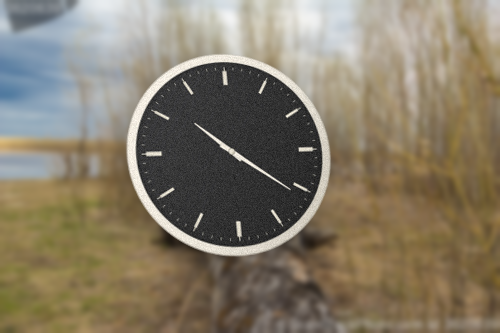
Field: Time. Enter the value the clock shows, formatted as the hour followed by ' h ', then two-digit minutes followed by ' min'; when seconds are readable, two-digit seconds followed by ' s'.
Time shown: 10 h 21 min
